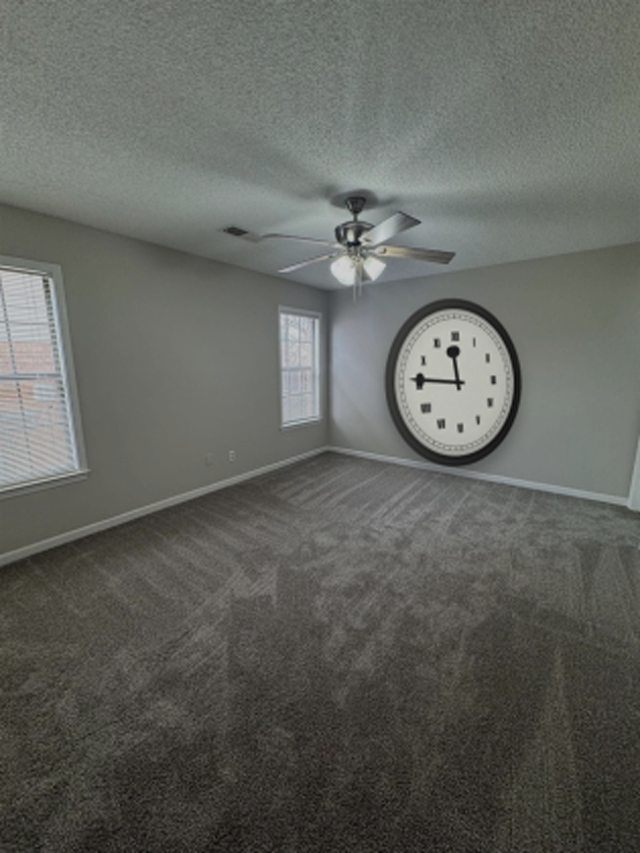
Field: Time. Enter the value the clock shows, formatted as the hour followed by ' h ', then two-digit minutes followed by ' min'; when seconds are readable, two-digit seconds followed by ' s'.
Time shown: 11 h 46 min
